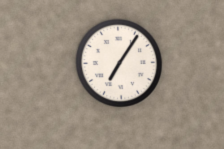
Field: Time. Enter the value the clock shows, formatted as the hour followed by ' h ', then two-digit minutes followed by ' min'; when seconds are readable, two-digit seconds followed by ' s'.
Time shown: 7 h 06 min
